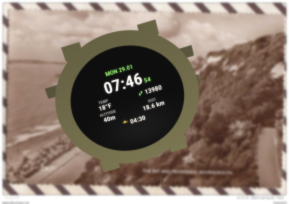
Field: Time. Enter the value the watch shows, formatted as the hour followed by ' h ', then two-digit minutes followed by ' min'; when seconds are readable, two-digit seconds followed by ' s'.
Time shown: 7 h 46 min
